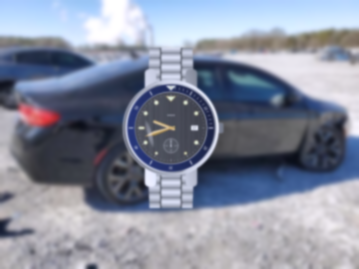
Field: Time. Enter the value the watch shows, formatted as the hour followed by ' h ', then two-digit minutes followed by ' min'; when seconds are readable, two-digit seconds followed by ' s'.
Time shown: 9 h 42 min
